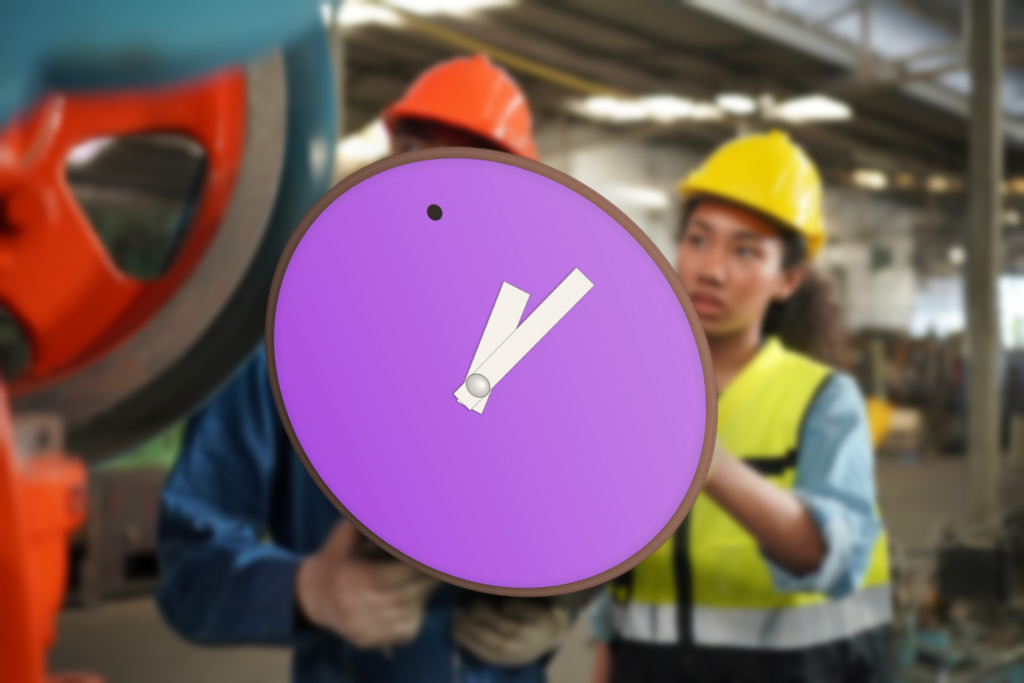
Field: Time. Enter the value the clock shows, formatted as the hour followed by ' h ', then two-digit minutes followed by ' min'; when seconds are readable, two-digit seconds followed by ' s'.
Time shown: 1 h 09 min
